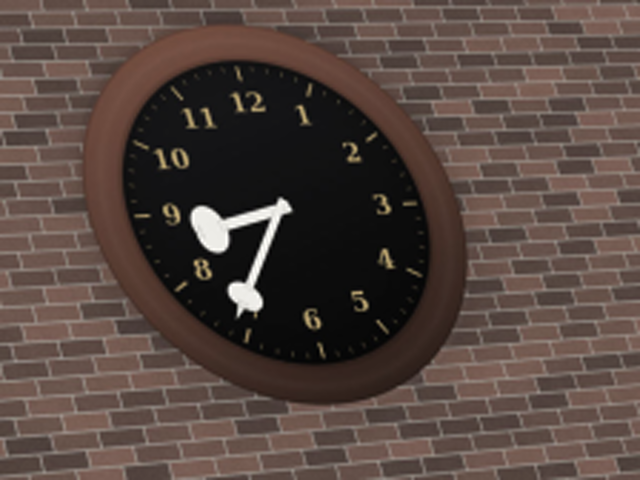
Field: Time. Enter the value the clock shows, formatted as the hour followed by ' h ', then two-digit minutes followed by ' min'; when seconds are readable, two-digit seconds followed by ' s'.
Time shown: 8 h 36 min
